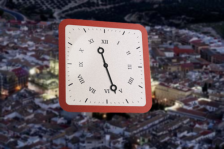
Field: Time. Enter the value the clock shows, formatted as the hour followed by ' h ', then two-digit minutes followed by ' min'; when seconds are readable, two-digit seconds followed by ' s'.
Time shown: 11 h 27 min
